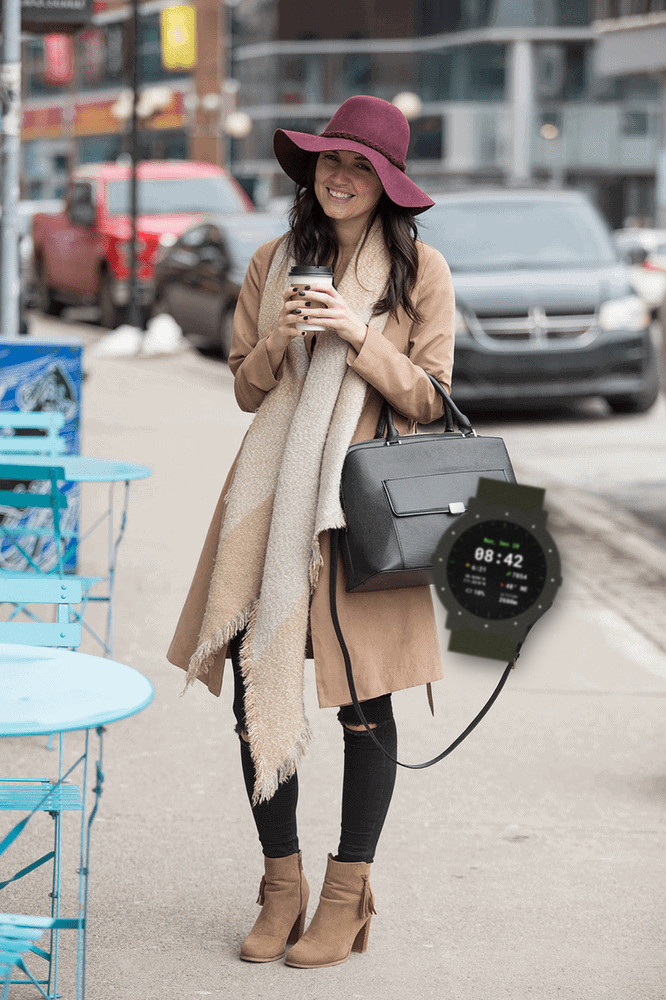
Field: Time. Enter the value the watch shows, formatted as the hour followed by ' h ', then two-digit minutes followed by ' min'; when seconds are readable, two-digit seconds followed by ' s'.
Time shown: 8 h 42 min
